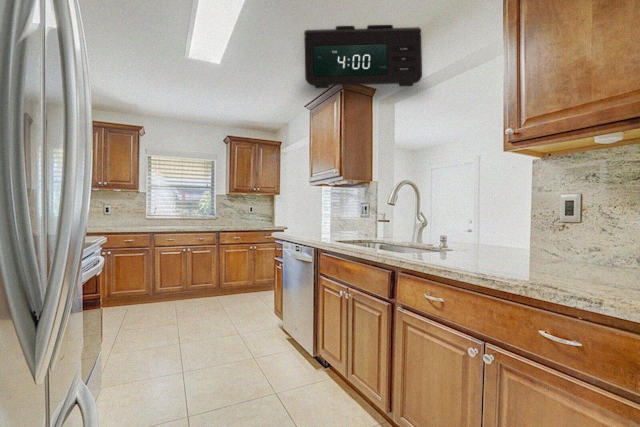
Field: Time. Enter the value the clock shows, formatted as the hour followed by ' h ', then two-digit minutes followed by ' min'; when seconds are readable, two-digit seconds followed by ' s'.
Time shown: 4 h 00 min
